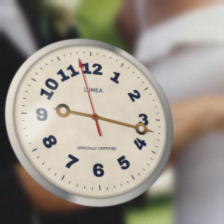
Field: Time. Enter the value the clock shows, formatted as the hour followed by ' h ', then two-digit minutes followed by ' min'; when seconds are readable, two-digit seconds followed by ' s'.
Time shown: 9 h 16 min 58 s
